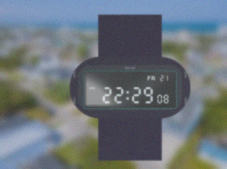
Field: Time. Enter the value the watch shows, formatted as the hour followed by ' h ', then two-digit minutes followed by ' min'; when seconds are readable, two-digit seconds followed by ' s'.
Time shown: 22 h 29 min
